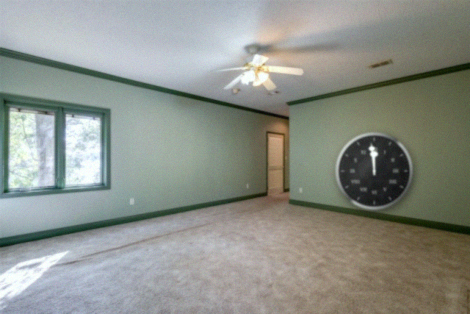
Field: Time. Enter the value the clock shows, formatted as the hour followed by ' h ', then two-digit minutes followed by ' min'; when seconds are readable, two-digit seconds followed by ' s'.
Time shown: 11 h 59 min
